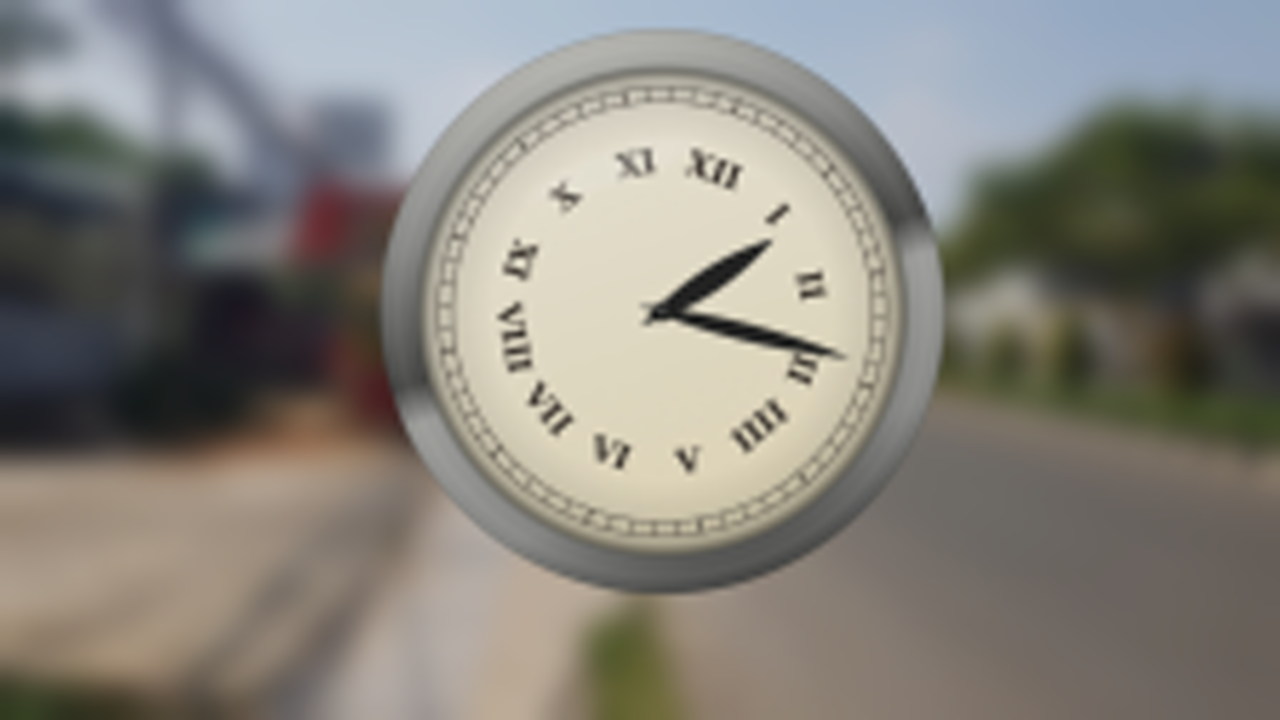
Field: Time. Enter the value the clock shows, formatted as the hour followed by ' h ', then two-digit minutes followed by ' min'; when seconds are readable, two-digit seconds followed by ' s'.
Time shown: 1 h 14 min
